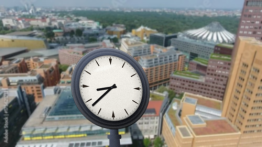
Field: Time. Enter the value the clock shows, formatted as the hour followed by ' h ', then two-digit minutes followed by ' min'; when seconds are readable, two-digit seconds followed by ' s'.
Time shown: 8 h 38 min
